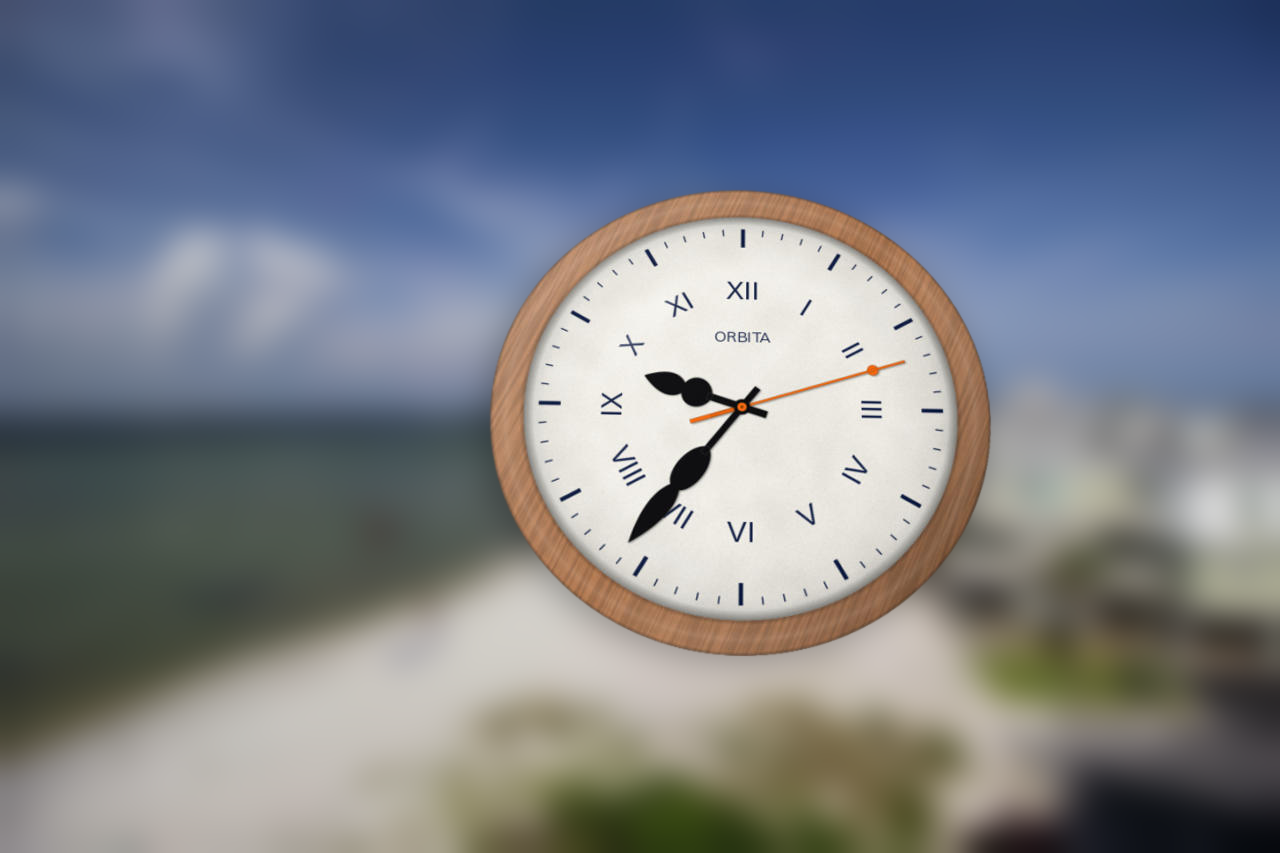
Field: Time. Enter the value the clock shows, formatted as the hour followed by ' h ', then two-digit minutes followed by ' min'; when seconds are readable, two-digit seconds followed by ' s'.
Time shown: 9 h 36 min 12 s
